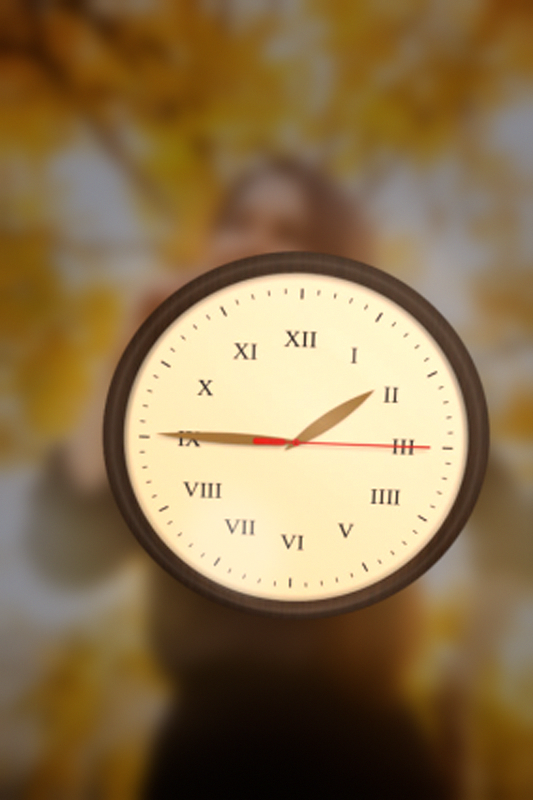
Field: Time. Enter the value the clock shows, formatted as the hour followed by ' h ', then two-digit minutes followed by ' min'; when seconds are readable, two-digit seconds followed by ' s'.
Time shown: 1 h 45 min 15 s
